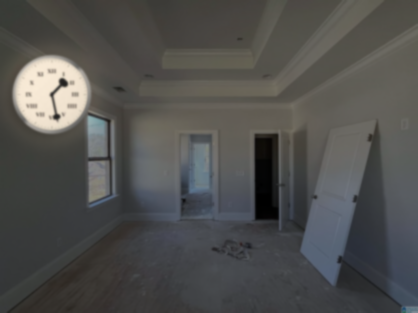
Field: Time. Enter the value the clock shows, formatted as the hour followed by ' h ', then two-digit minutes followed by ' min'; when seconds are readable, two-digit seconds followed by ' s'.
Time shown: 1 h 28 min
